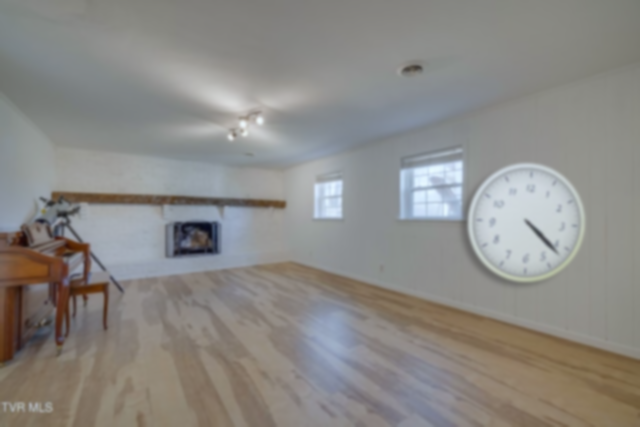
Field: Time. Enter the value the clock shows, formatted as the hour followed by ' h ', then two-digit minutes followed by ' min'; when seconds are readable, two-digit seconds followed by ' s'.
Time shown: 4 h 22 min
